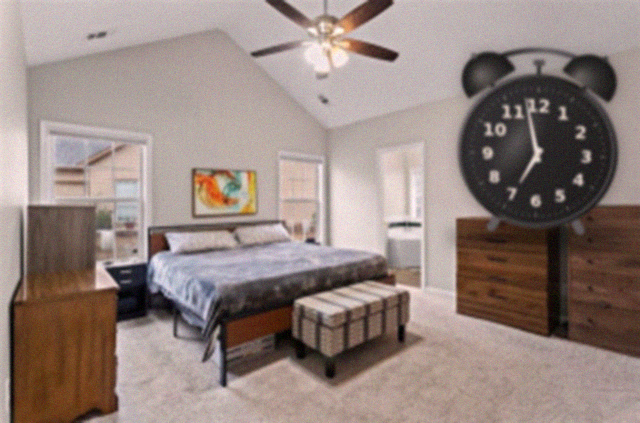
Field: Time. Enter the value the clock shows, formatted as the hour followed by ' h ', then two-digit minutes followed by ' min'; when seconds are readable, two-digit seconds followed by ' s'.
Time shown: 6 h 58 min
